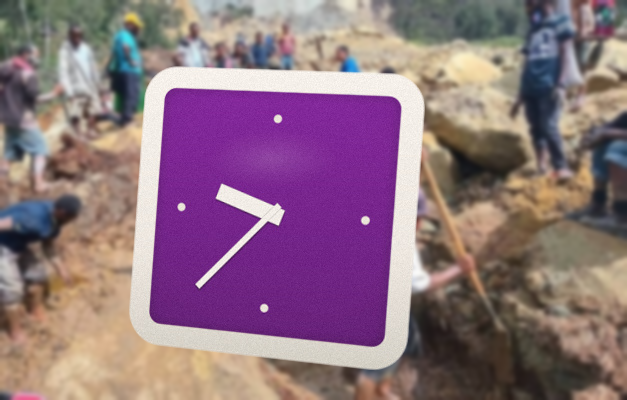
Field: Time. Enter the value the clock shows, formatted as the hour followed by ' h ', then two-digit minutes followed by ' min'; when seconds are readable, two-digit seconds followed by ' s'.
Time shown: 9 h 37 min
